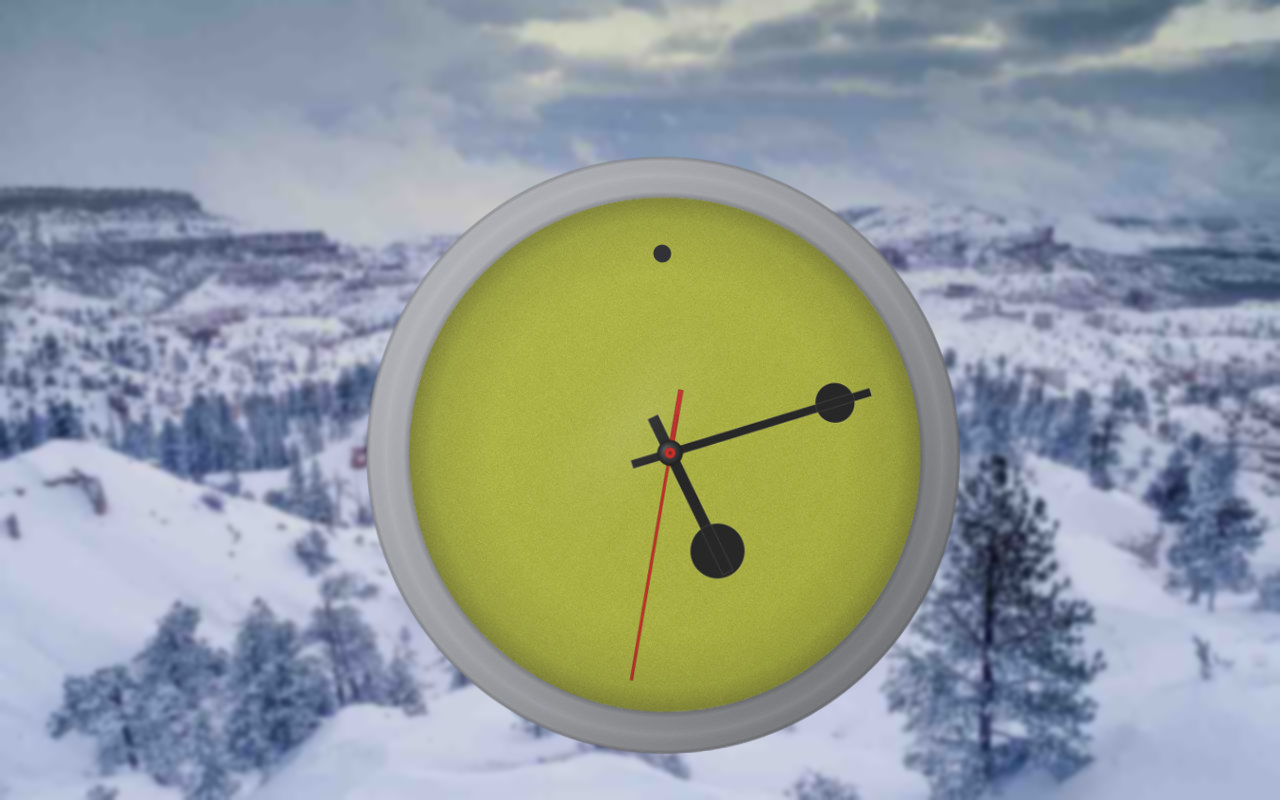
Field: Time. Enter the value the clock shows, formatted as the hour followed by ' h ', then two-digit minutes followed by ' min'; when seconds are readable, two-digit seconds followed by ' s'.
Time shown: 5 h 12 min 32 s
